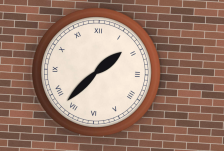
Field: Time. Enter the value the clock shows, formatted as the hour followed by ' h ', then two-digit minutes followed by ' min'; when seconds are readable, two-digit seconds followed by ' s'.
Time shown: 1 h 37 min
